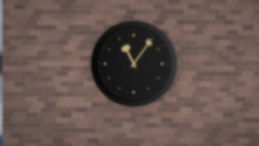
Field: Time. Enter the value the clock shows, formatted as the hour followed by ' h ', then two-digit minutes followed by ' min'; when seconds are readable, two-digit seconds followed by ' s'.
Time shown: 11 h 06 min
